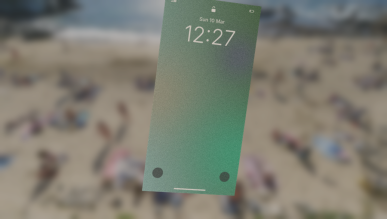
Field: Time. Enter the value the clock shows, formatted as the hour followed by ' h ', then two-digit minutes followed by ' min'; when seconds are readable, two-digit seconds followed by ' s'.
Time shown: 12 h 27 min
